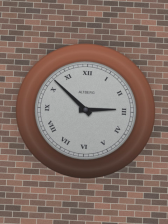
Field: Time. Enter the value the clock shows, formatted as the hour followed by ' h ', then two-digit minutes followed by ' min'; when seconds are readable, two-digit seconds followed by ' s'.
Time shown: 2 h 52 min
